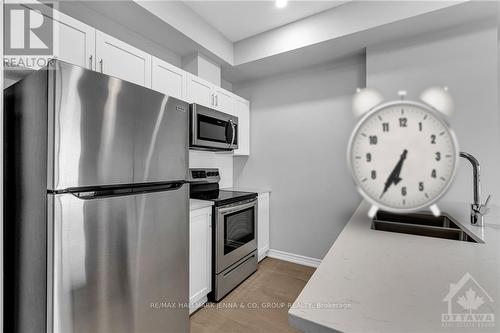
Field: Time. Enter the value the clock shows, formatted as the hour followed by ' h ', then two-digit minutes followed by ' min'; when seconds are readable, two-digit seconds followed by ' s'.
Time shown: 6 h 35 min
